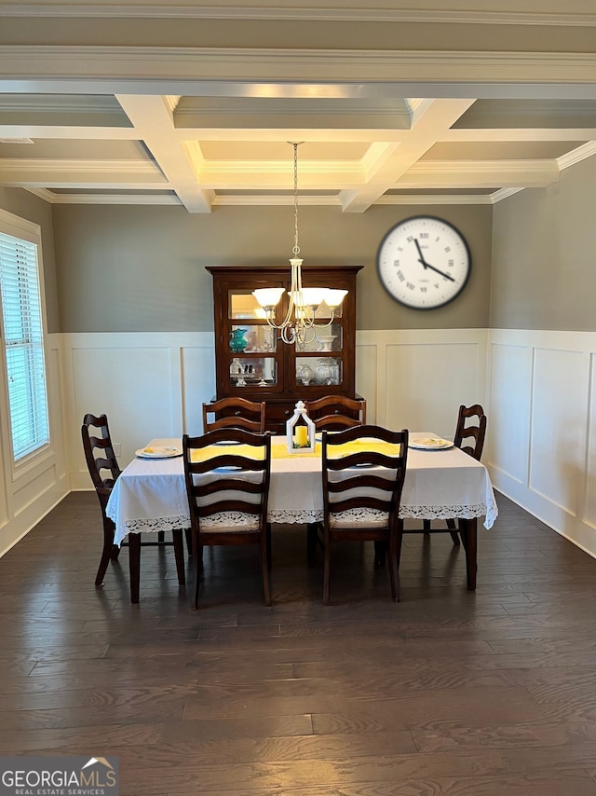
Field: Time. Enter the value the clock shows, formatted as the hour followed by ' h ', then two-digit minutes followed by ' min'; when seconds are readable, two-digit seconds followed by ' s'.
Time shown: 11 h 20 min
